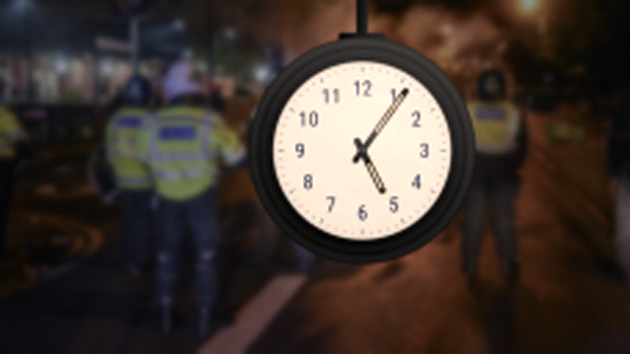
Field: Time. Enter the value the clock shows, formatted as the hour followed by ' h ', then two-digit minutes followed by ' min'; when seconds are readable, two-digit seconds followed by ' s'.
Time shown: 5 h 06 min
